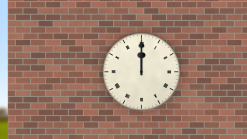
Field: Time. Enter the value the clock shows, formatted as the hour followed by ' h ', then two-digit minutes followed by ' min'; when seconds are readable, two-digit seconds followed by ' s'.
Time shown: 12 h 00 min
